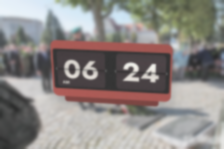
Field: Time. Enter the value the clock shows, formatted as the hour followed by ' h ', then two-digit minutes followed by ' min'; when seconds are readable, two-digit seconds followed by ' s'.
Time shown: 6 h 24 min
